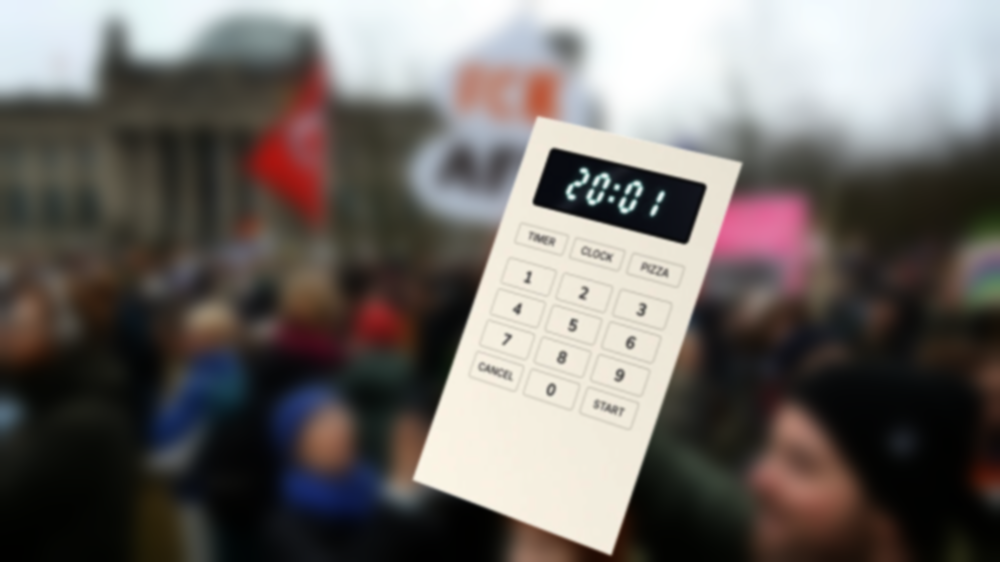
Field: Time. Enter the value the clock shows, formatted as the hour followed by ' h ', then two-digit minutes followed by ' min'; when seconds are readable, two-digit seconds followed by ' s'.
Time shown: 20 h 01 min
